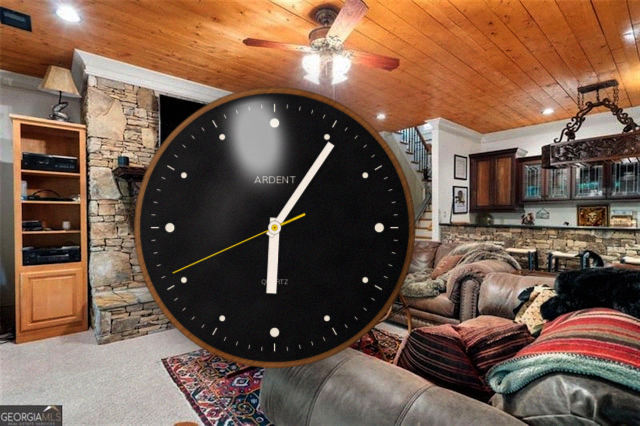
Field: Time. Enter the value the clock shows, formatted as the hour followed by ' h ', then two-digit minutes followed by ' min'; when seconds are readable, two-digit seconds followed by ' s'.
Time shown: 6 h 05 min 41 s
